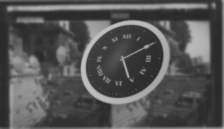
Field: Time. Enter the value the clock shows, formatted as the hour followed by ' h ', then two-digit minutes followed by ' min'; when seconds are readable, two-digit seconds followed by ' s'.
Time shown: 5 h 10 min
